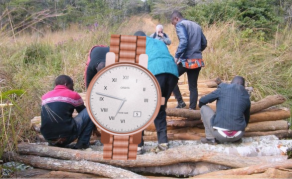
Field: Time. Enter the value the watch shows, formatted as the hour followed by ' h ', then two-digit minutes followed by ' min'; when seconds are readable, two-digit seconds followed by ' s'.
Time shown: 6 h 47 min
